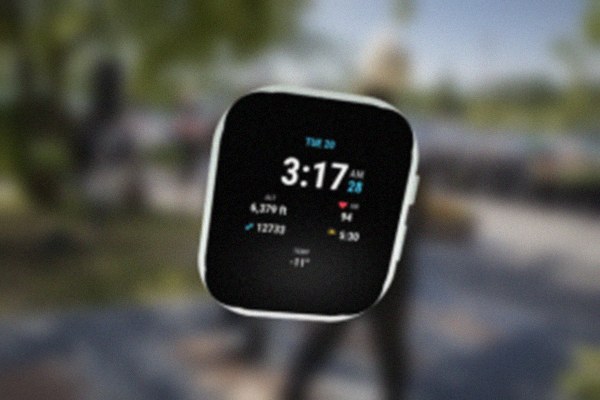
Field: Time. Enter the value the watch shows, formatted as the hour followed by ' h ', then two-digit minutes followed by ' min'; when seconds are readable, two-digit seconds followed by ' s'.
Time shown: 3 h 17 min
